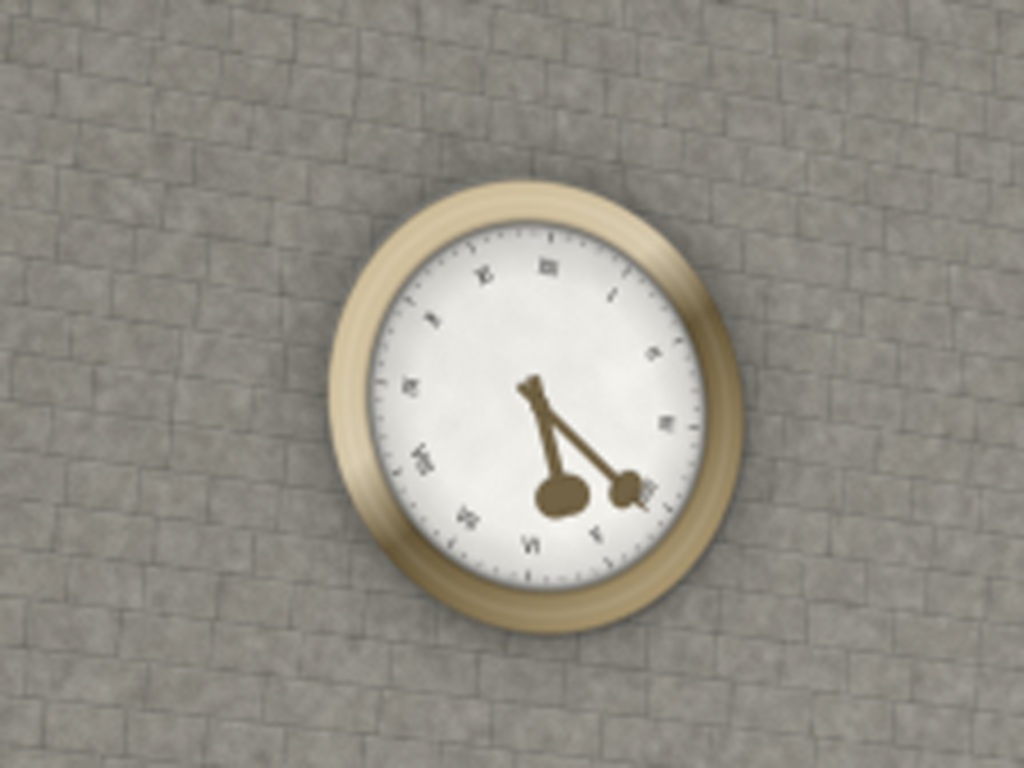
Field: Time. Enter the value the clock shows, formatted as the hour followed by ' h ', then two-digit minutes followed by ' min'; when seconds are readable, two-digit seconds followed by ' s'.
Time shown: 5 h 21 min
